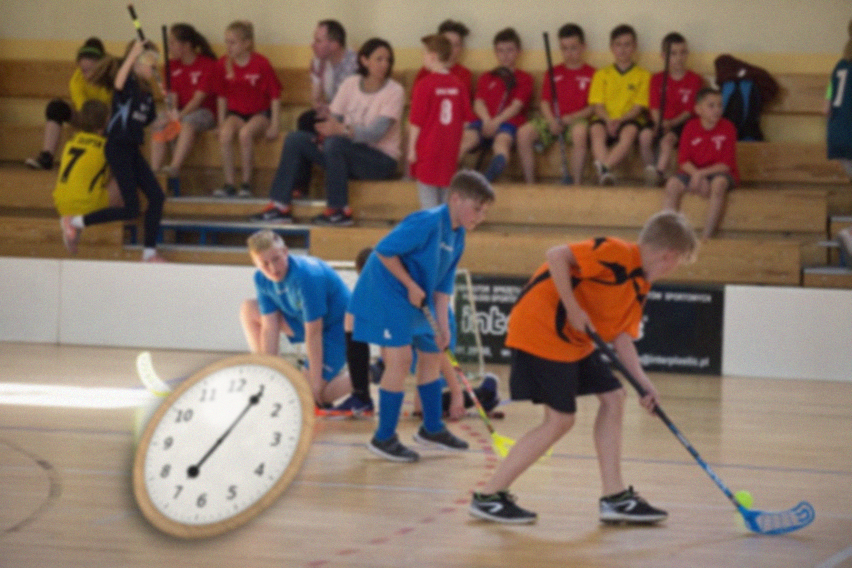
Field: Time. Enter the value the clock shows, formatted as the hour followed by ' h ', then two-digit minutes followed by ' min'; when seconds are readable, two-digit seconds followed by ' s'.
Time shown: 7 h 05 min
